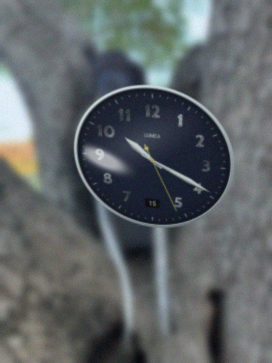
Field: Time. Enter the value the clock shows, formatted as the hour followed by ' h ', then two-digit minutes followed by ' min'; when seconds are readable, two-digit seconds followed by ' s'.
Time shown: 10 h 19 min 26 s
